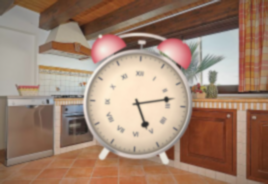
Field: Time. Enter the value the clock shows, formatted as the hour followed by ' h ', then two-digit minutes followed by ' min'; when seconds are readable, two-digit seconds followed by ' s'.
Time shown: 5 h 13 min
